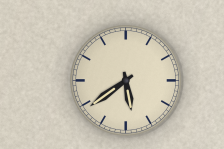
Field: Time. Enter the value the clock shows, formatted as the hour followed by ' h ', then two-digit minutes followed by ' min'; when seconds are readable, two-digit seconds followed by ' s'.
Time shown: 5 h 39 min
